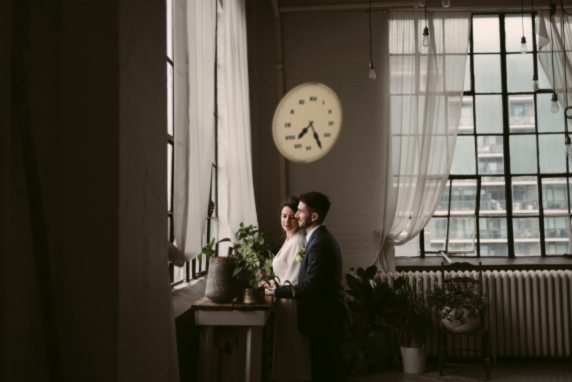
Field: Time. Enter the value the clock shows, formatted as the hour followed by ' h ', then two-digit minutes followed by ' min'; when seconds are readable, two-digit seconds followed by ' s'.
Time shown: 7 h 25 min
